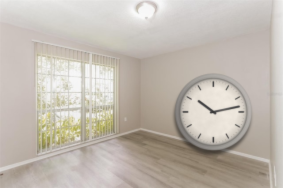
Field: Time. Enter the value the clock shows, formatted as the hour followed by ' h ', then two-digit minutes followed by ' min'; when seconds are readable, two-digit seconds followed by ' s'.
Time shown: 10 h 13 min
